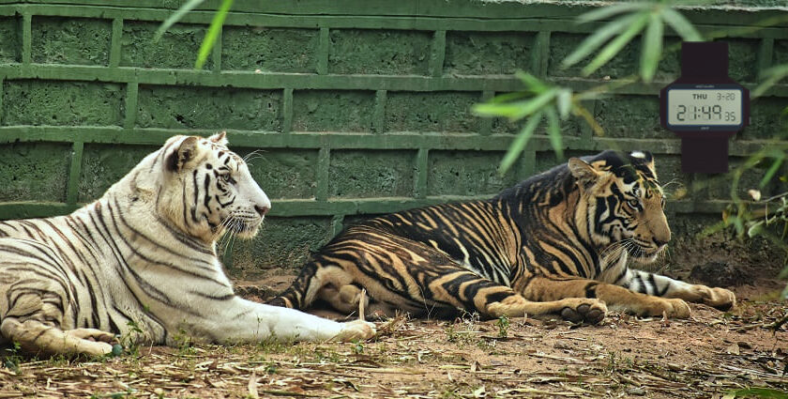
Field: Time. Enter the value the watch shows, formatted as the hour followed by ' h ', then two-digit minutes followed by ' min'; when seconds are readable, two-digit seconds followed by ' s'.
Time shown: 21 h 49 min 35 s
